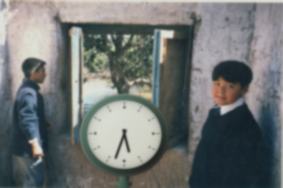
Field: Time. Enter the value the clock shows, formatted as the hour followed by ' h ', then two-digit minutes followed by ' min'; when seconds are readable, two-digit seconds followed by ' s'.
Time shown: 5 h 33 min
